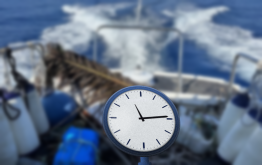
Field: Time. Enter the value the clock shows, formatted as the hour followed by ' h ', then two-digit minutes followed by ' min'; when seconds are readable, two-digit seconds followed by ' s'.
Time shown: 11 h 14 min
